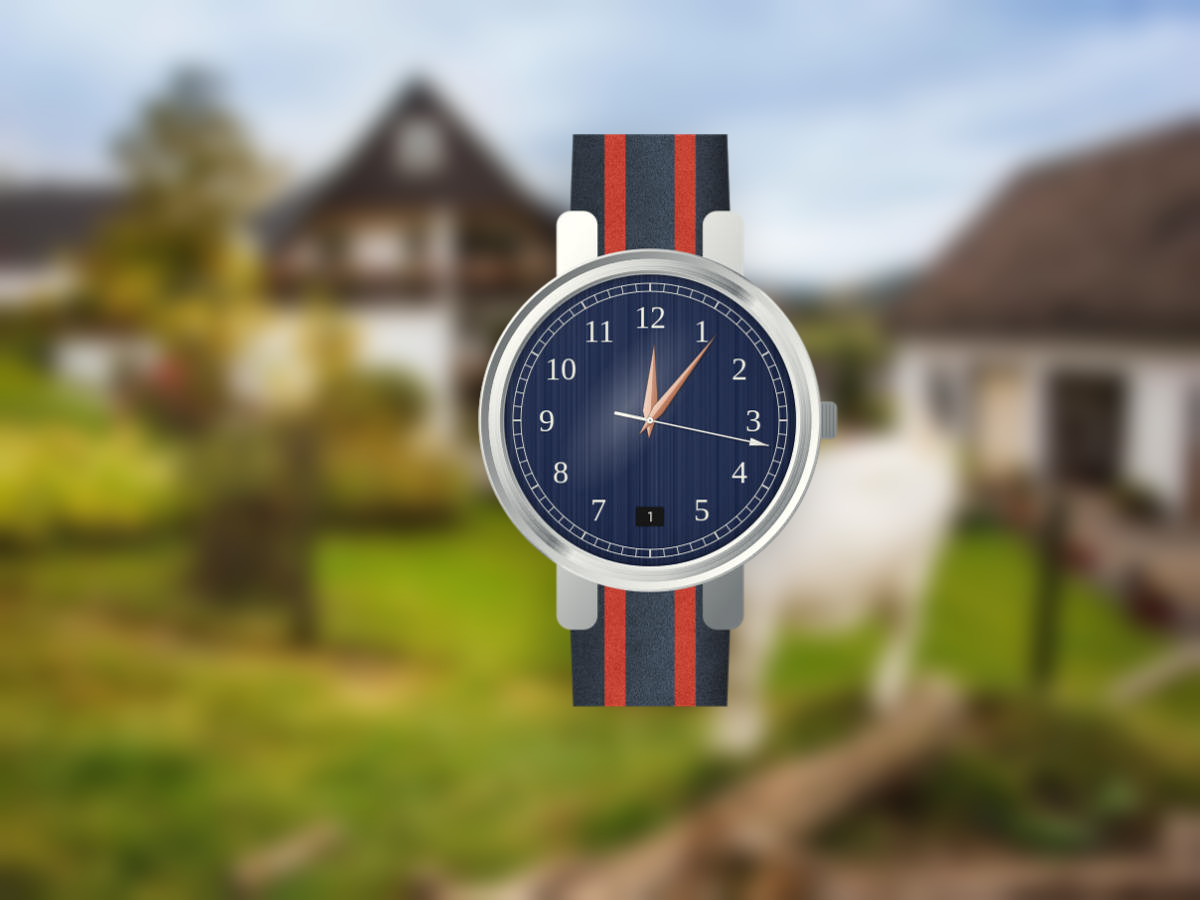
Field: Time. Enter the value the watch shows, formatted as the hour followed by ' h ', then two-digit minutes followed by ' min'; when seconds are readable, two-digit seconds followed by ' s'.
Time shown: 12 h 06 min 17 s
